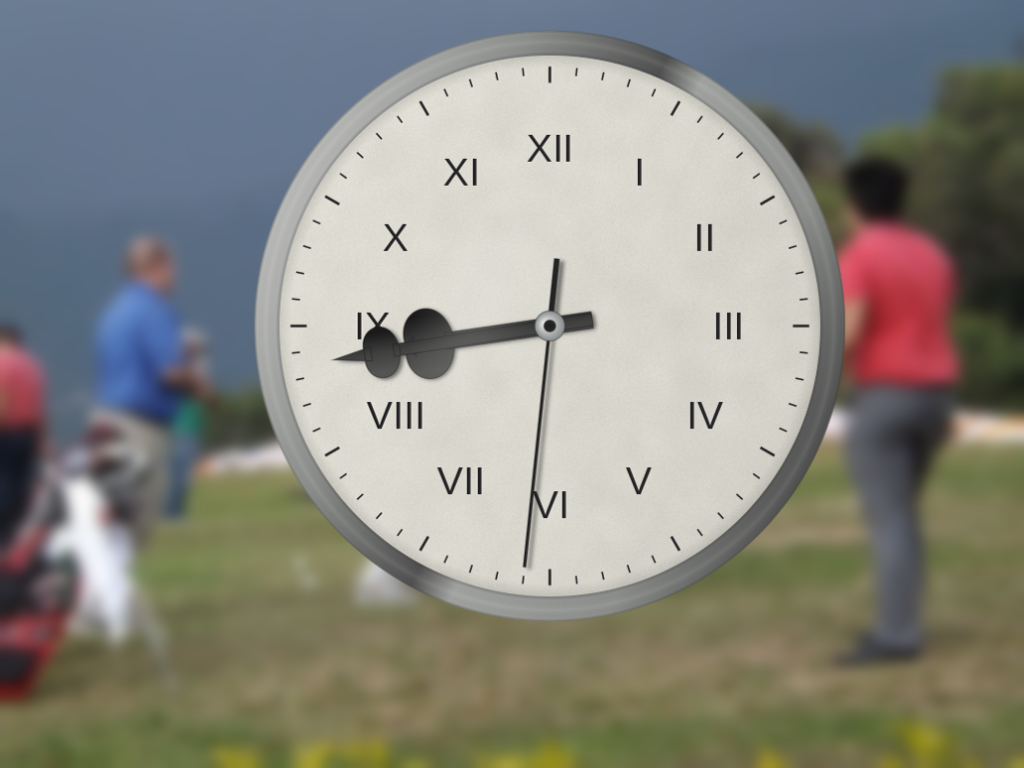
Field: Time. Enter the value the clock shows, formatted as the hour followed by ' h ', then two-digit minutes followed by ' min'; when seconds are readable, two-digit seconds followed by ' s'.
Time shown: 8 h 43 min 31 s
